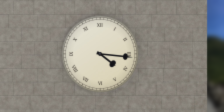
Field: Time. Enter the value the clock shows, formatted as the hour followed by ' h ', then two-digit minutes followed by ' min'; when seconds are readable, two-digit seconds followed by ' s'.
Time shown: 4 h 16 min
